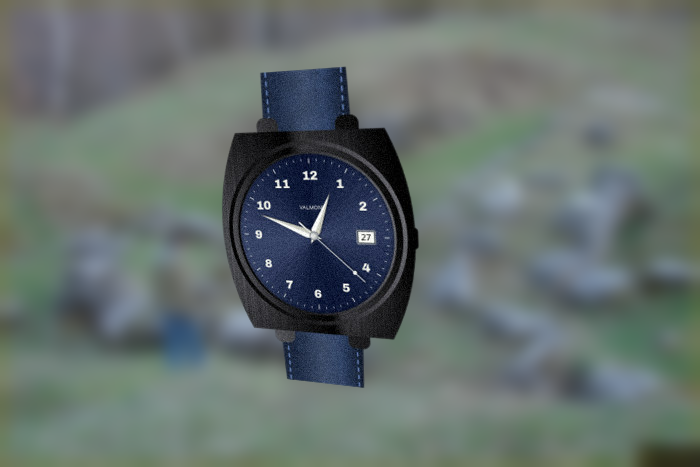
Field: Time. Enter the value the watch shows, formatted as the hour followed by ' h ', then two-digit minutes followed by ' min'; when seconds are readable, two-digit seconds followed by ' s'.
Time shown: 12 h 48 min 22 s
